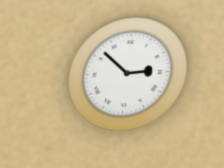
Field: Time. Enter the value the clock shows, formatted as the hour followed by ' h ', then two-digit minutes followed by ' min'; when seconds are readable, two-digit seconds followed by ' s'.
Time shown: 2 h 52 min
